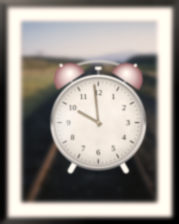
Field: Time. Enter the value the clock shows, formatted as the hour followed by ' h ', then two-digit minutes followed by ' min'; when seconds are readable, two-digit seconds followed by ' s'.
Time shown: 9 h 59 min
